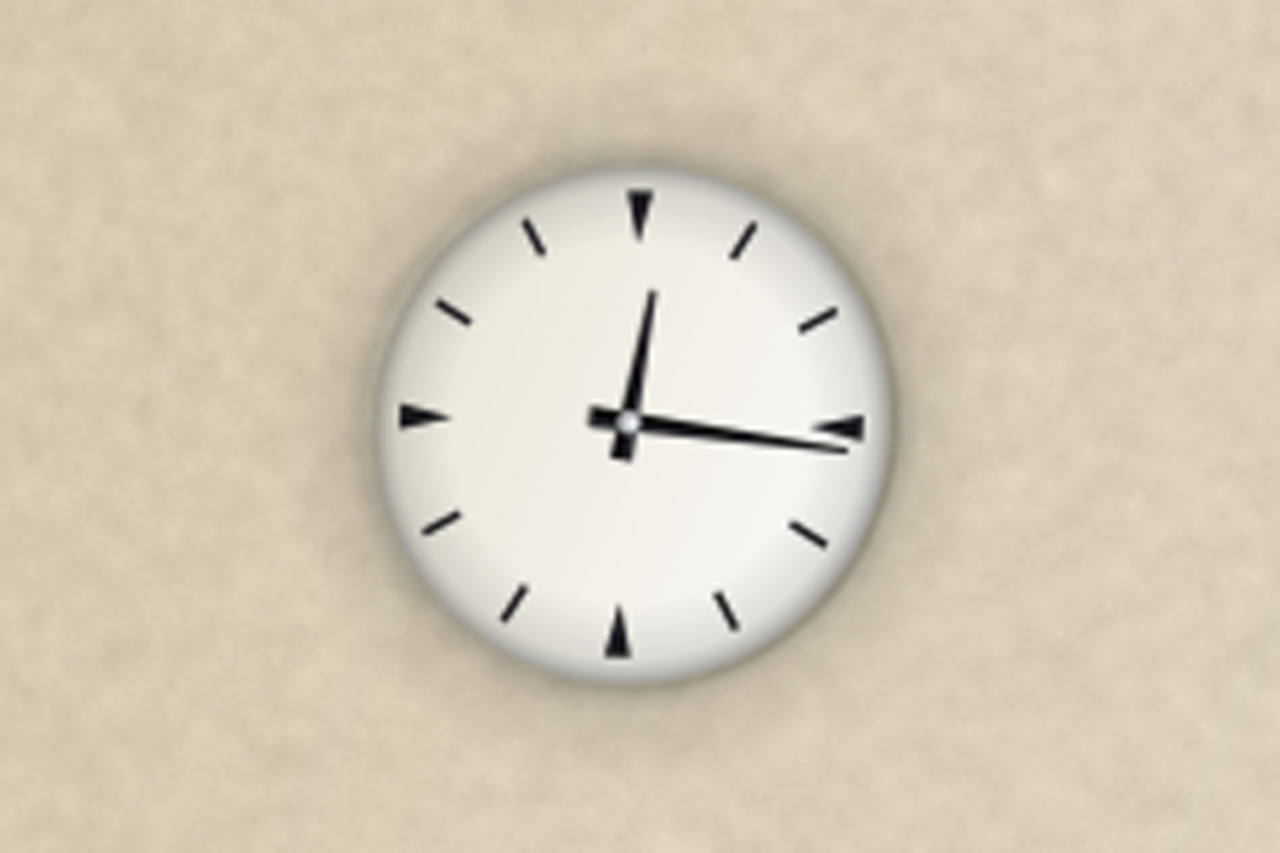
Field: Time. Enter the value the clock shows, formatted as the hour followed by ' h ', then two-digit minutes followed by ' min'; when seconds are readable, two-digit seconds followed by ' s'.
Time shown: 12 h 16 min
